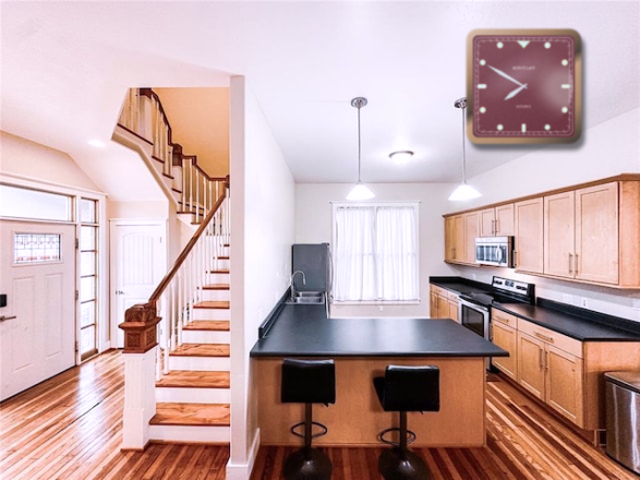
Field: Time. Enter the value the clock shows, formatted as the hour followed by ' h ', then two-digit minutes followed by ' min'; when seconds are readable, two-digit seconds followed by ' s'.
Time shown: 7 h 50 min
